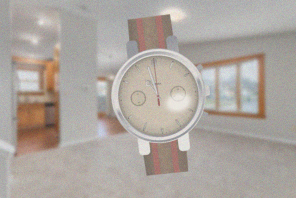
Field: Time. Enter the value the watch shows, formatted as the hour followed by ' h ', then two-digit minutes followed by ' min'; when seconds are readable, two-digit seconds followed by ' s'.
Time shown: 10 h 58 min
